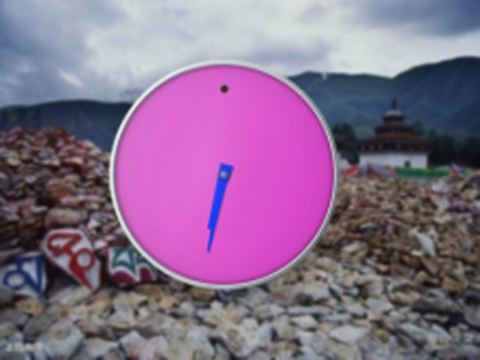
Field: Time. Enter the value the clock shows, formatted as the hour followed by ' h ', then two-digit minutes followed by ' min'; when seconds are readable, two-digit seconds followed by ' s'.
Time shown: 6 h 32 min
